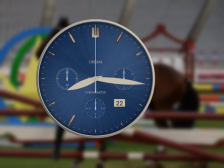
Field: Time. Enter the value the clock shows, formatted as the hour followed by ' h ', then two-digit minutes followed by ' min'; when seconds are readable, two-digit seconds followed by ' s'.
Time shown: 8 h 16 min
